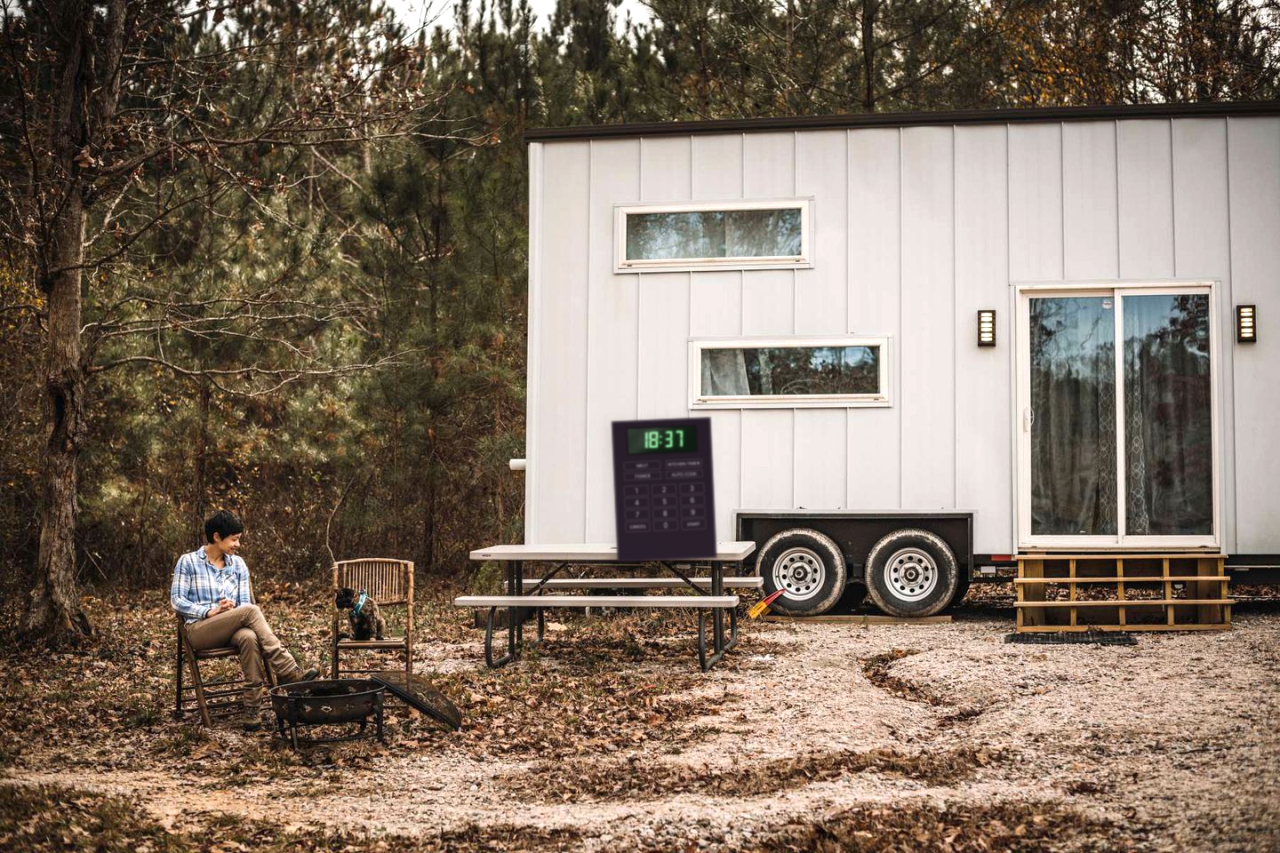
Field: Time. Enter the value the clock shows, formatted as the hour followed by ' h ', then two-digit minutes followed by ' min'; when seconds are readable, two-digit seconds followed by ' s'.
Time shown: 18 h 37 min
